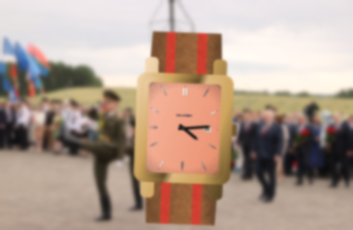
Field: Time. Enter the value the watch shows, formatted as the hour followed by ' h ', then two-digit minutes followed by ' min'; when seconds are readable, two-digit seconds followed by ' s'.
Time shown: 4 h 14 min
